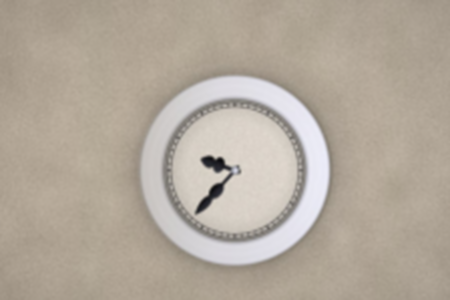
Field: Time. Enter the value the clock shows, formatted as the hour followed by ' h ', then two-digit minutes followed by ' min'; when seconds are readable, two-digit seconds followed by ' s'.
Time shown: 9 h 37 min
